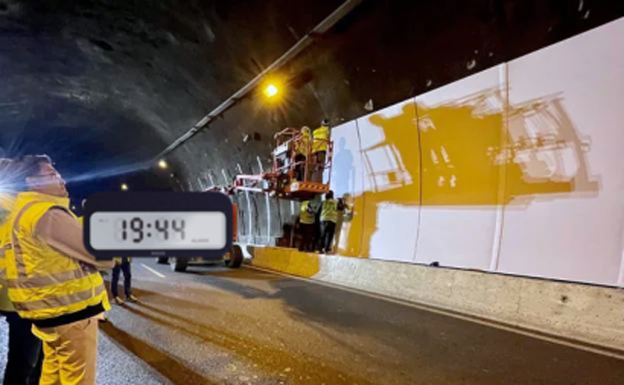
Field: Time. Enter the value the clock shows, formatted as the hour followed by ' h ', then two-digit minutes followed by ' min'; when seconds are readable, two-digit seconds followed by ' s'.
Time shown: 19 h 44 min
